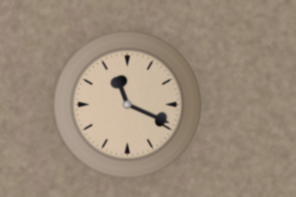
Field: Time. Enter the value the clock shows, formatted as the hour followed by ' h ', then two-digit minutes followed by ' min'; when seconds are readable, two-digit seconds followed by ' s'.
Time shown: 11 h 19 min
